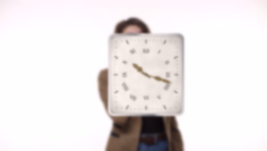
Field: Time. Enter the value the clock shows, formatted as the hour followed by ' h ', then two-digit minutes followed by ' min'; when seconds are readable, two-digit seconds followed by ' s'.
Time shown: 10 h 18 min
